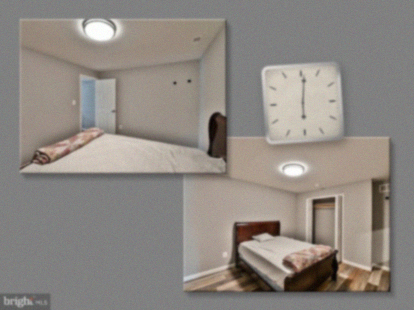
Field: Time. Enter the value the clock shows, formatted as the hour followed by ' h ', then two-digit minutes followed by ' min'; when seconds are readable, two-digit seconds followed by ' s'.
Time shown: 6 h 01 min
